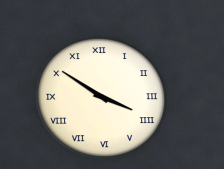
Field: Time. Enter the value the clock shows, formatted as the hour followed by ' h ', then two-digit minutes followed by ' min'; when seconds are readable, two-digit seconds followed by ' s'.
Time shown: 3 h 51 min
